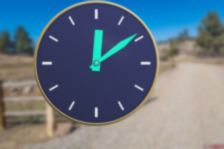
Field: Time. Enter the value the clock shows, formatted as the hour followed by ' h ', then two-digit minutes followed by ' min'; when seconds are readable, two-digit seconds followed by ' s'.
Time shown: 12 h 09 min
